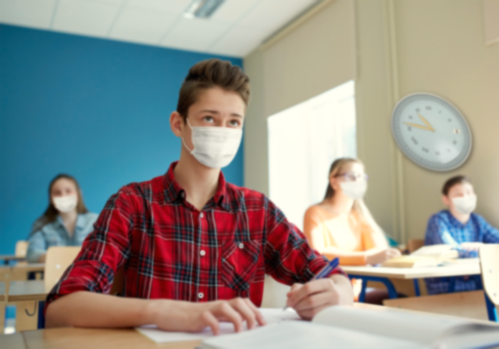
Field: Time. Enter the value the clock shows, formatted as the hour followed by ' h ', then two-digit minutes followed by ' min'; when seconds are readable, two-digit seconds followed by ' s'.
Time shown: 10 h 47 min
